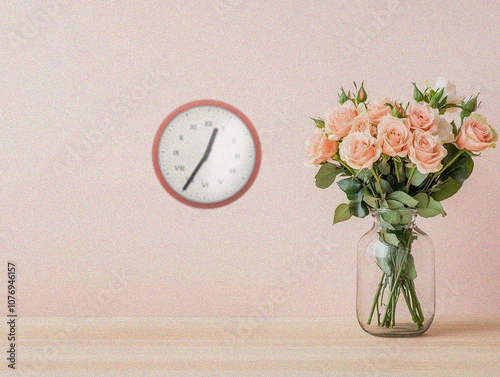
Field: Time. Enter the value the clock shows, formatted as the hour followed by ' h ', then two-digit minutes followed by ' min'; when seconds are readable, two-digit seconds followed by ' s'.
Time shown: 12 h 35 min
